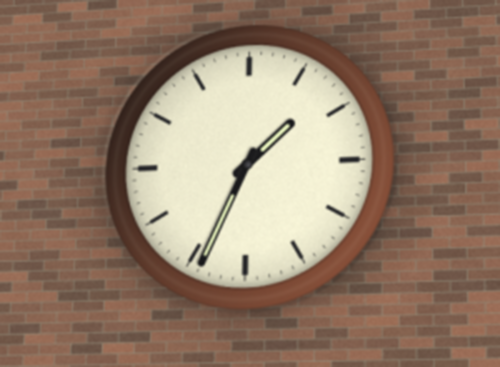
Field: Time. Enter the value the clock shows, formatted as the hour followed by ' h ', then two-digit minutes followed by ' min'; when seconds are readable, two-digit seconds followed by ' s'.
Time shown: 1 h 34 min
